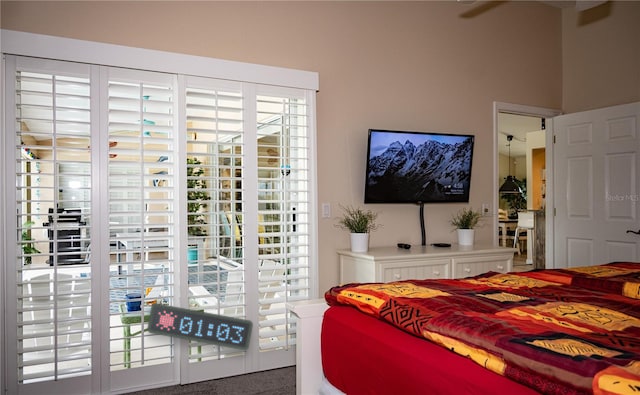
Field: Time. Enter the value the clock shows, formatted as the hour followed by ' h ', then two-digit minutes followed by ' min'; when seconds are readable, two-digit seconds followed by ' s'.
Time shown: 1 h 03 min
